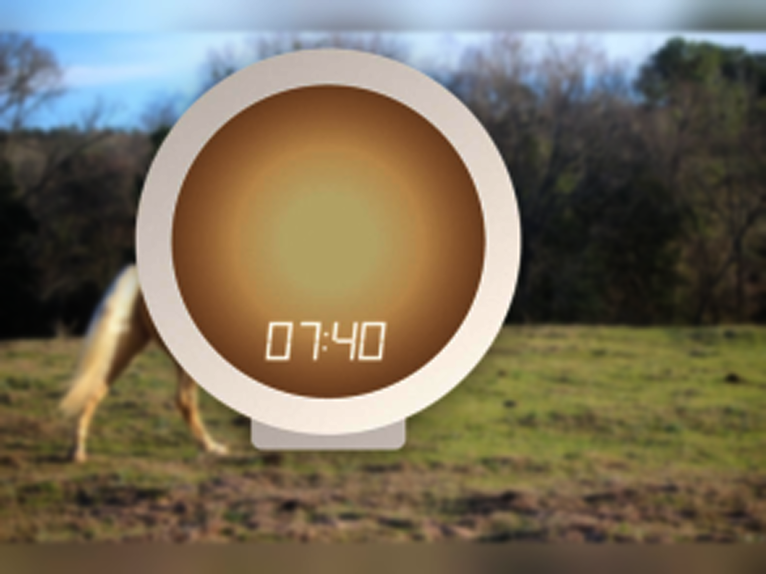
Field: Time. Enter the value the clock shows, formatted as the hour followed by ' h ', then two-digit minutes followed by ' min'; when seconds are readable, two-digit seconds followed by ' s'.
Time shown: 7 h 40 min
